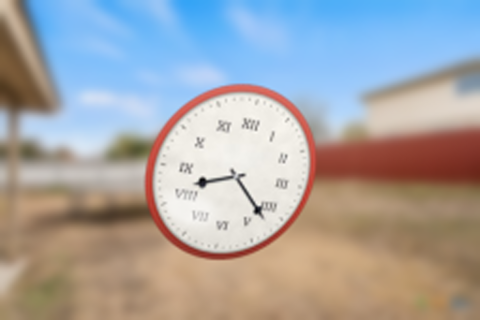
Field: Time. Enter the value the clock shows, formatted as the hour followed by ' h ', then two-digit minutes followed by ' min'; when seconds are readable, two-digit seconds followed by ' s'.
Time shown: 8 h 22 min
